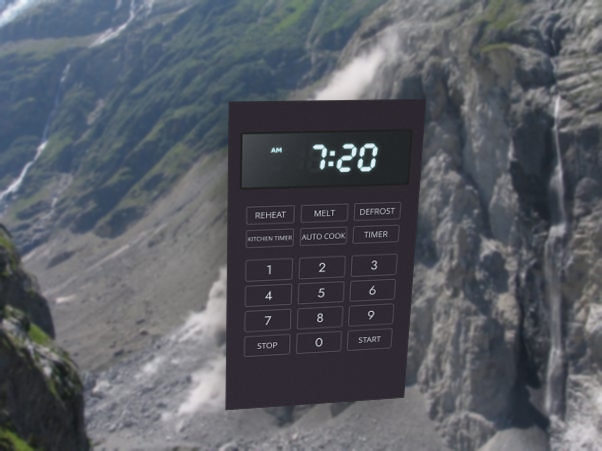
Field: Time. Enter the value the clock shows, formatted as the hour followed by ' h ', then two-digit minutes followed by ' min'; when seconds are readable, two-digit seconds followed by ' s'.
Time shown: 7 h 20 min
